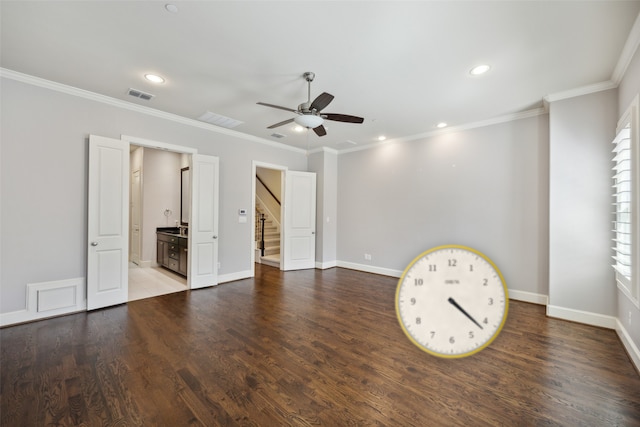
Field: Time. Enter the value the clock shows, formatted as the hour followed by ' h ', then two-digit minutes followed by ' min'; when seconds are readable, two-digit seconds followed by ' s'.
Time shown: 4 h 22 min
